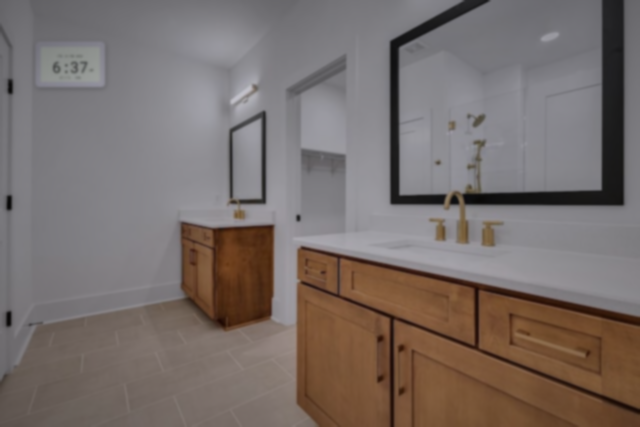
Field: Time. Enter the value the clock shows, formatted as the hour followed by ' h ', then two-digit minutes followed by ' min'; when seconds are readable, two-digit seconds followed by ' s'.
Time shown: 6 h 37 min
